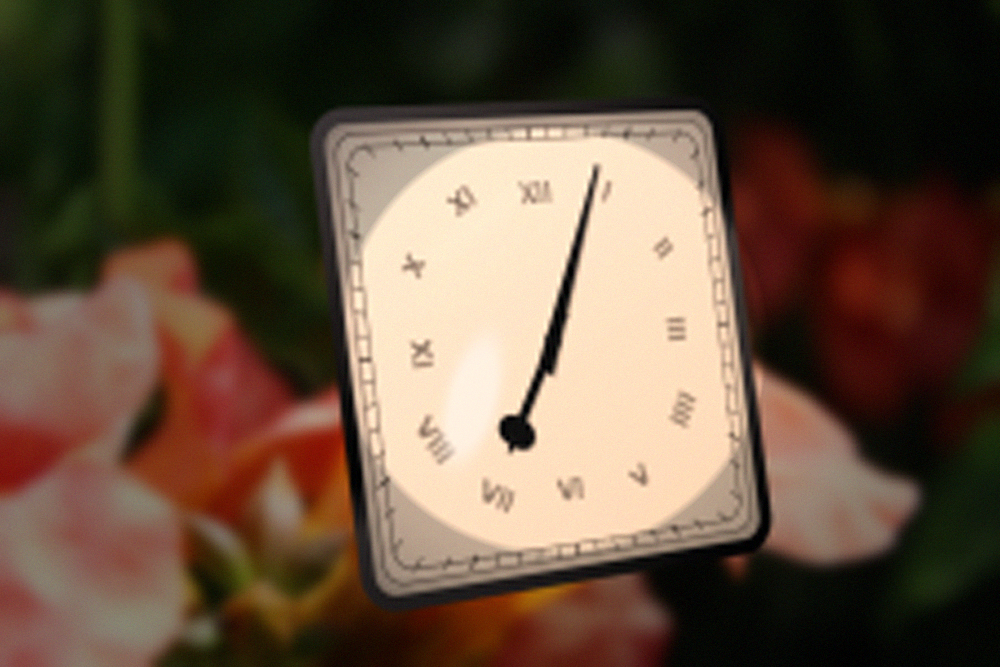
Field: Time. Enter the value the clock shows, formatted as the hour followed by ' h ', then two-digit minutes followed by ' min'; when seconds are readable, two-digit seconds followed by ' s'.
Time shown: 7 h 04 min
